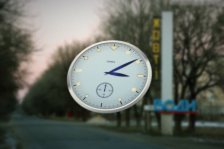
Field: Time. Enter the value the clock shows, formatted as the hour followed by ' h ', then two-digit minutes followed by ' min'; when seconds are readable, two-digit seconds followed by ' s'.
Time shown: 3 h 09 min
